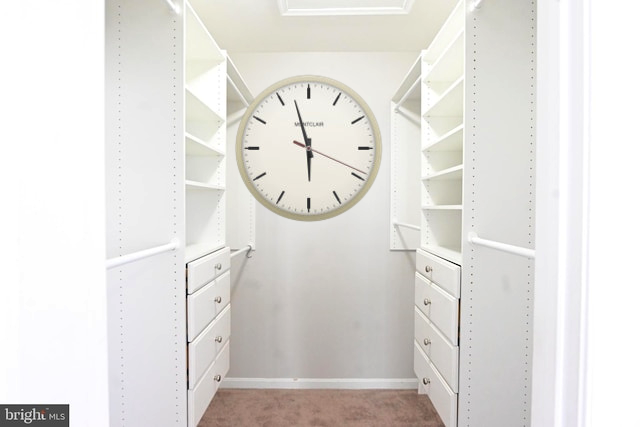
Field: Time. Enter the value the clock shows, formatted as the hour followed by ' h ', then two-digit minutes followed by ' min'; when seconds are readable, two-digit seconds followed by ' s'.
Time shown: 5 h 57 min 19 s
